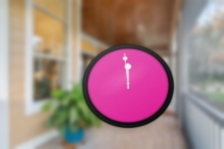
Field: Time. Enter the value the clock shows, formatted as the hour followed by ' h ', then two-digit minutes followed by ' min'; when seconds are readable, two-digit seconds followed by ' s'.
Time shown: 11 h 59 min
